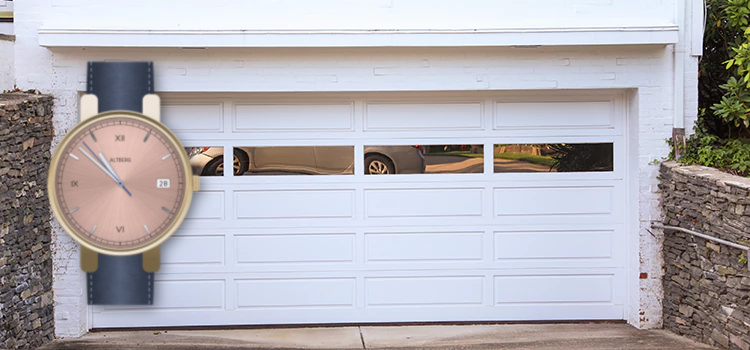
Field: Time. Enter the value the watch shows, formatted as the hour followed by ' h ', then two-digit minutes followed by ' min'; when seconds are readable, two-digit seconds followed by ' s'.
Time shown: 10 h 51 min 53 s
